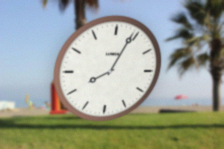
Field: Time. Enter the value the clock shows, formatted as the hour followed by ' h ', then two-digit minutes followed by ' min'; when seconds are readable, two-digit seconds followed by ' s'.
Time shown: 8 h 04 min
